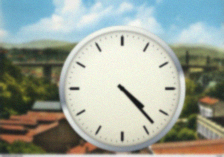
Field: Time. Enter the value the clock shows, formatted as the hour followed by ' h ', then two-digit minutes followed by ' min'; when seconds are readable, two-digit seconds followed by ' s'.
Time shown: 4 h 23 min
